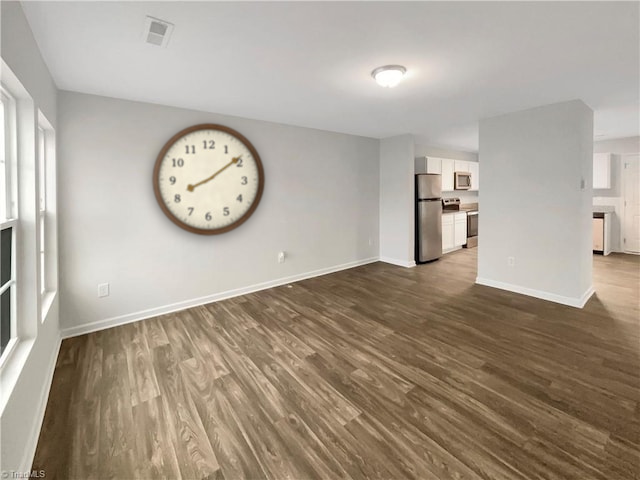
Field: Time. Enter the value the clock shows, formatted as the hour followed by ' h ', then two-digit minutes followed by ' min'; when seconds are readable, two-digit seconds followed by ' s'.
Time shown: 8 h 09 min
